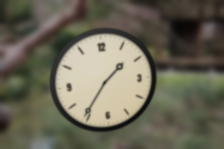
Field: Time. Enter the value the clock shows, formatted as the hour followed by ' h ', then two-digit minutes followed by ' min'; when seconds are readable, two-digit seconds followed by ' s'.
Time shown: 1 h 36 min
